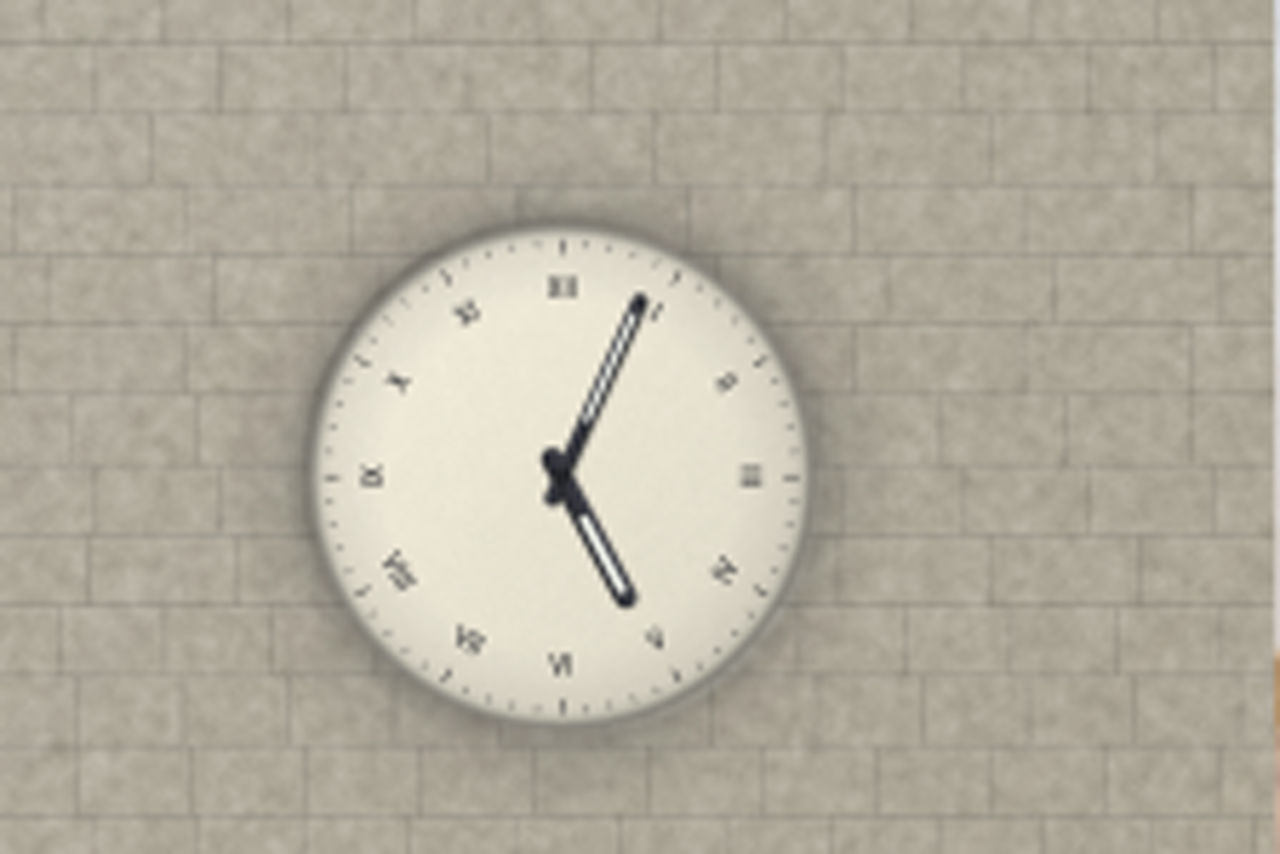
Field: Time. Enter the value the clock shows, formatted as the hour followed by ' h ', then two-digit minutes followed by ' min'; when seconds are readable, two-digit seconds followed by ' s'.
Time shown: 5 h 04 min
